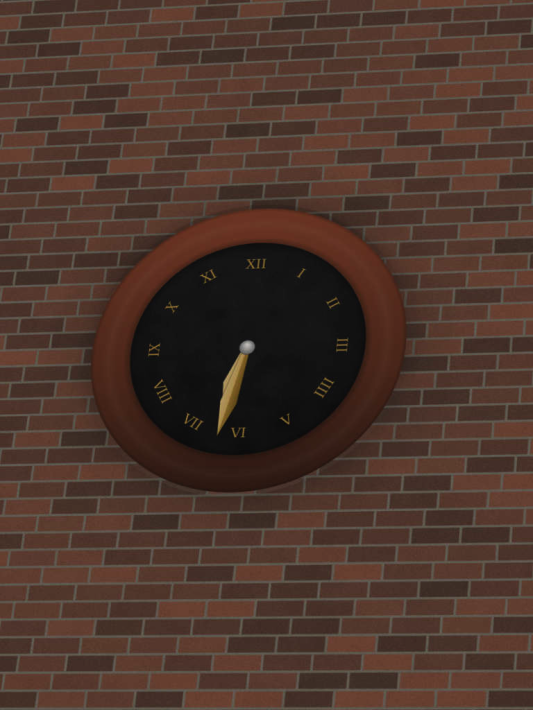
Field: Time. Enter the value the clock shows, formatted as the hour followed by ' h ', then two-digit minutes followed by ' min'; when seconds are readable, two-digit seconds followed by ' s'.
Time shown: 6 h 32 min
